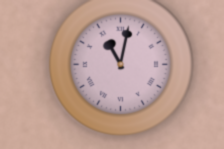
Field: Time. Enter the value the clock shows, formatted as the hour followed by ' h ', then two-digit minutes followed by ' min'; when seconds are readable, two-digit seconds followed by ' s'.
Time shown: 11 h 02 min
